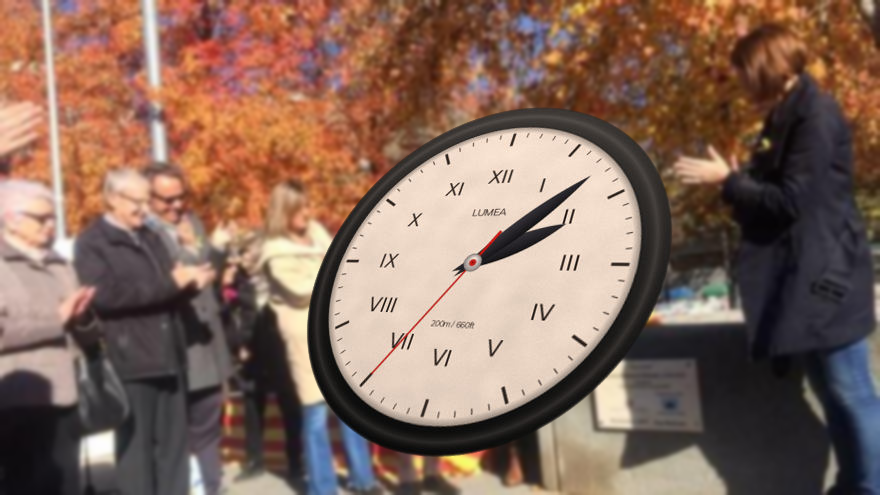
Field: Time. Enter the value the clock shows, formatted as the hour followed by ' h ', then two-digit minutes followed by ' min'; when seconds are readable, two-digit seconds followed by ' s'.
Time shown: 2 h 07 min 35 s
